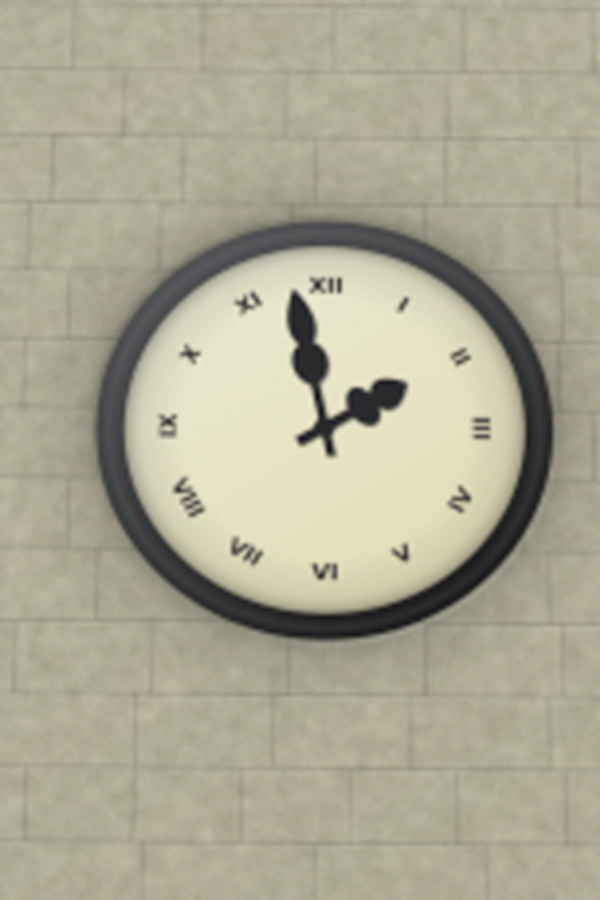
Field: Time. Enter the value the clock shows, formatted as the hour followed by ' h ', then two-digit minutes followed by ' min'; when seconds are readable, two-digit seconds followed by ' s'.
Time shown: 1 h 58 min
